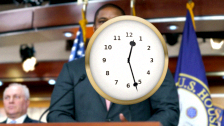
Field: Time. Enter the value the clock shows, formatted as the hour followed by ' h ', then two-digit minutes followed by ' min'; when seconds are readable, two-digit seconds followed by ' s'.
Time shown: 12 h 27 min
